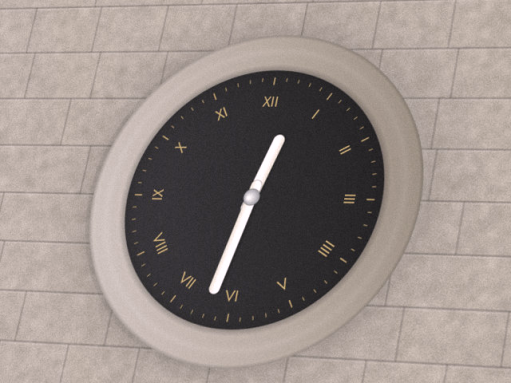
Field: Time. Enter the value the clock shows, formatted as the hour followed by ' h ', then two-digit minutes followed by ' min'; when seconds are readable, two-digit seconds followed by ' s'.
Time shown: 12 h 32 min
